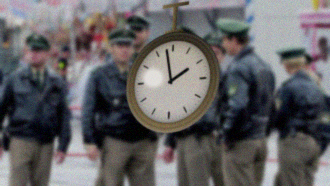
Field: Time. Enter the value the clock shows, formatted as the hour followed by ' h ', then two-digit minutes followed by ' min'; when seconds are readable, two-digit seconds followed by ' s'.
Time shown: 1 h 58 min
